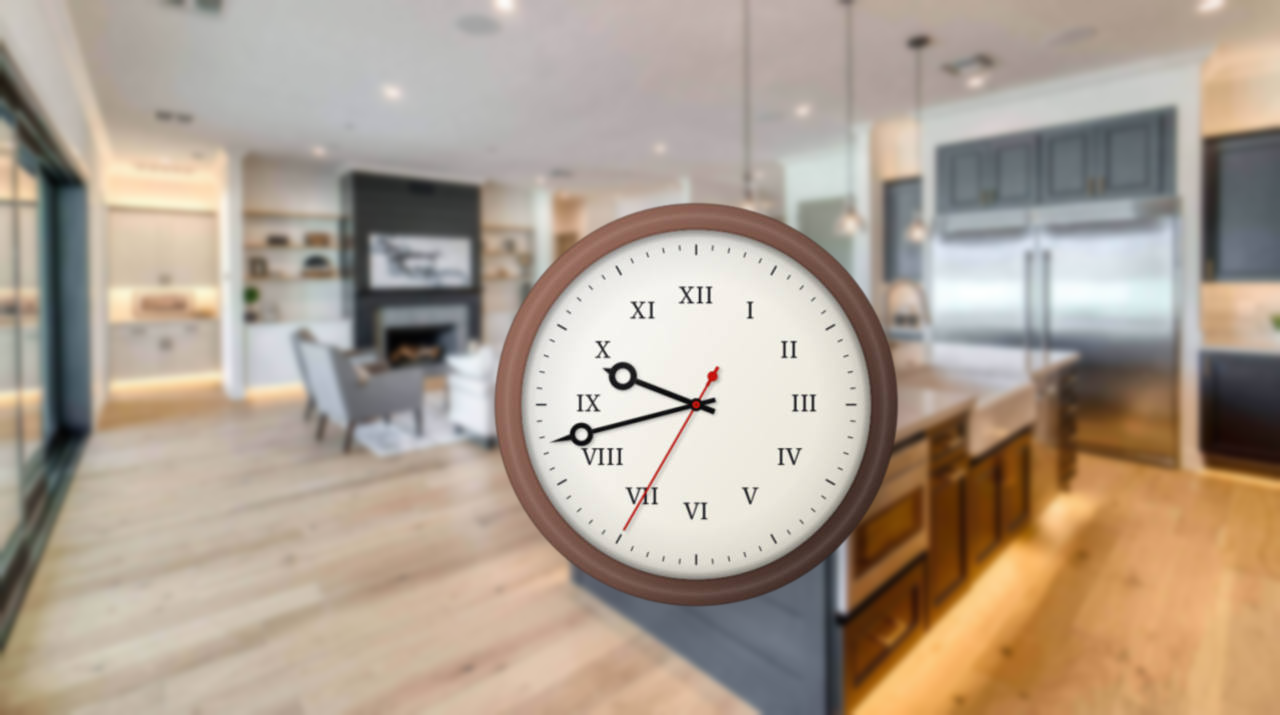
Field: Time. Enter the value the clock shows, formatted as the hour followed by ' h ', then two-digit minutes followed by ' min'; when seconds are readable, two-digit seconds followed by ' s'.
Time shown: 9 h 42 min 35 s
